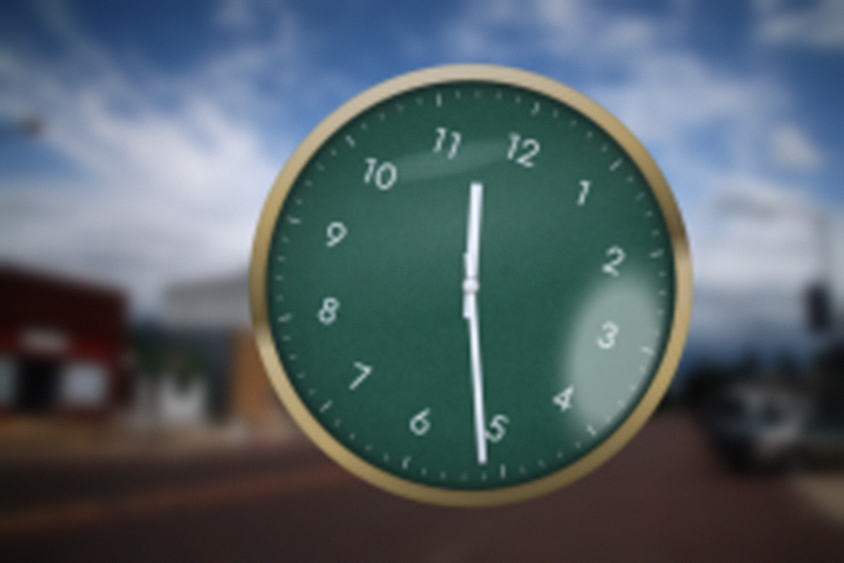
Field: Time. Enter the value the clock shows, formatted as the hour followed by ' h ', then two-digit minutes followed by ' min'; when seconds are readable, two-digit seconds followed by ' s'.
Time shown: 11 h 26 min
